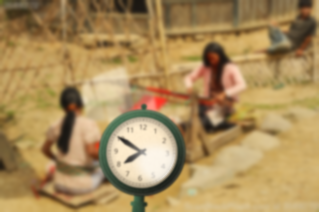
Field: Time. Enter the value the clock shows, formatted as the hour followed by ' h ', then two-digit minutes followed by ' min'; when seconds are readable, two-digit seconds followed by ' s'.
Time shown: 7 h 50 min
